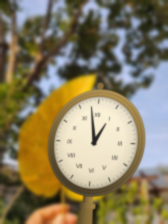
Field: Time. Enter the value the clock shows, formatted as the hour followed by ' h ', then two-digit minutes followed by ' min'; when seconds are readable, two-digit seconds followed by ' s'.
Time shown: 12 h 58 min
